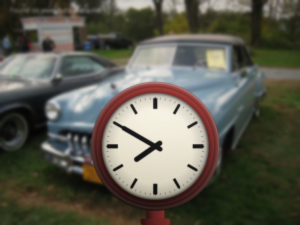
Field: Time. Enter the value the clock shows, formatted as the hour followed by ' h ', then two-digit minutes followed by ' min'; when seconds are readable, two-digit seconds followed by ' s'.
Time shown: 7 h 50 min
